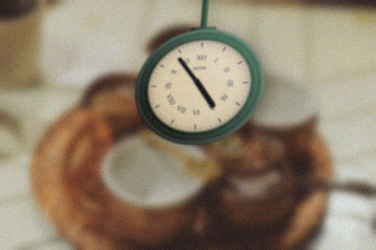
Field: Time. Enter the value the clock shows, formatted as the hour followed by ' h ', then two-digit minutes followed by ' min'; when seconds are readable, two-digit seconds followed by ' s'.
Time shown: 4 h 54 min
